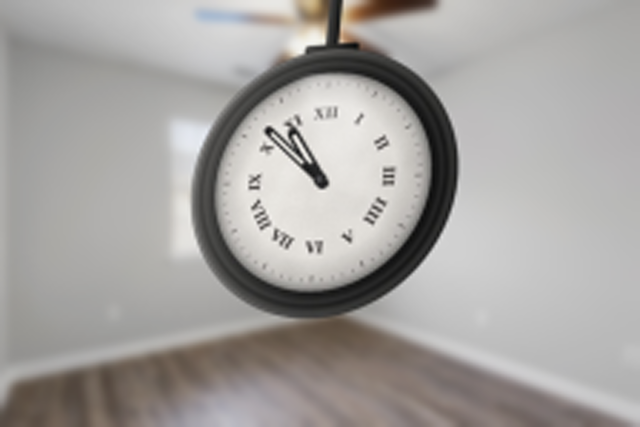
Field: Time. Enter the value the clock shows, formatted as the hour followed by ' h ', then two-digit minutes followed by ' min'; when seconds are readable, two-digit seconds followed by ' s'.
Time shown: 10 h 52 min
